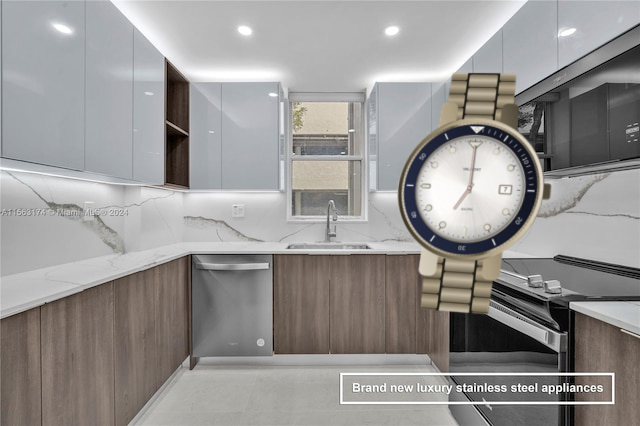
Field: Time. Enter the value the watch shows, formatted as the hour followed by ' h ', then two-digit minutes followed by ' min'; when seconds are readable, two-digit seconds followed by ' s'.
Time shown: 7 h 00 min
